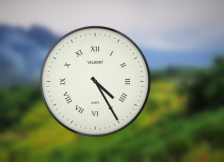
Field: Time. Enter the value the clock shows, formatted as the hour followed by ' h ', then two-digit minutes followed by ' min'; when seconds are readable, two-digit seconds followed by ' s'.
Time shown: 4 h 25 min
